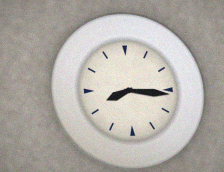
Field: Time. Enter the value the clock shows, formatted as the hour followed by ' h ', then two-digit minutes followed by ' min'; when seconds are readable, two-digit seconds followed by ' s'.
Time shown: 8 h 16 min
